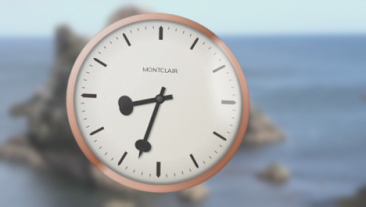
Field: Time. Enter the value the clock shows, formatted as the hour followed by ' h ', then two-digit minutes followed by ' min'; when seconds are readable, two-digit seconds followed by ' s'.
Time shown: 8 h 33 min
